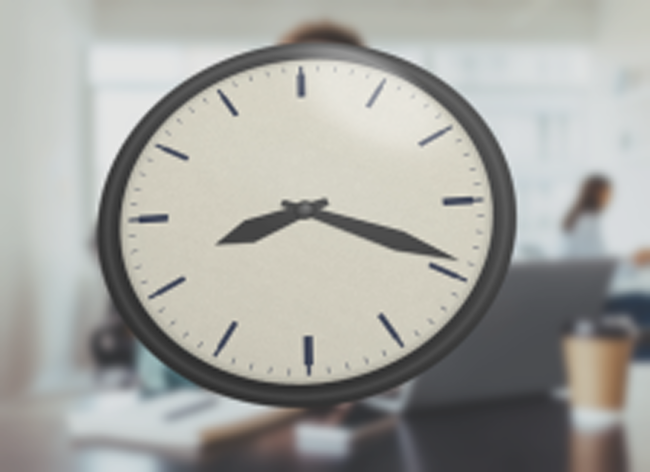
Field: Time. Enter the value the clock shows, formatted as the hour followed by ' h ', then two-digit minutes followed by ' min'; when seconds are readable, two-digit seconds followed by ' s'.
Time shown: 8 h 19 min
